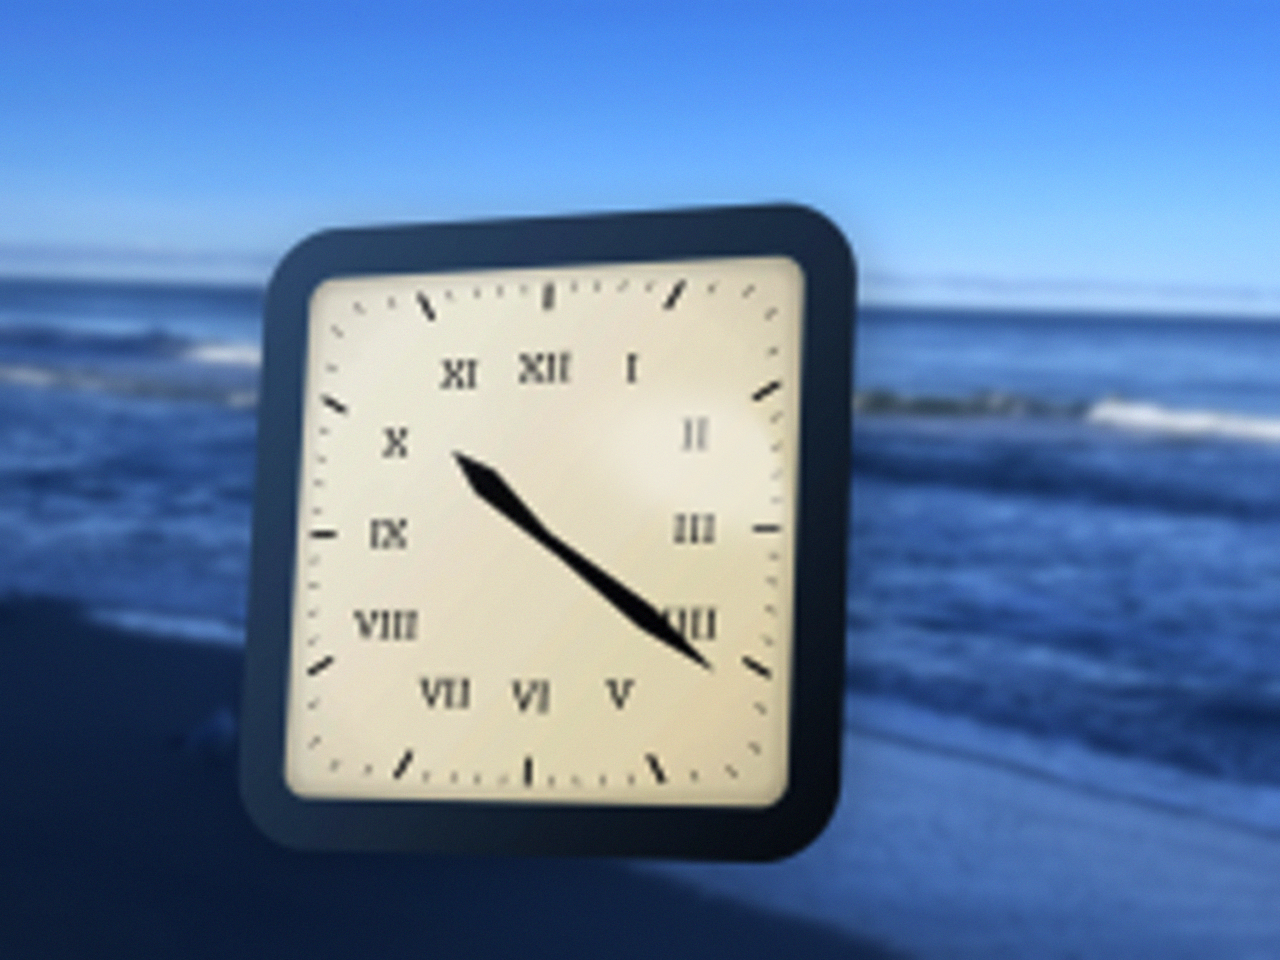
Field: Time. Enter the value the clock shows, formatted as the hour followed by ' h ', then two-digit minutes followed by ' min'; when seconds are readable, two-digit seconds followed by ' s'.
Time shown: 10 h 21 min
